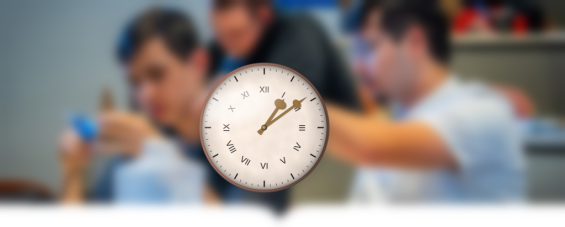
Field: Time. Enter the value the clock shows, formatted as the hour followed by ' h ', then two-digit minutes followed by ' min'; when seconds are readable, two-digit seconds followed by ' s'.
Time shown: 1 h 09 min
